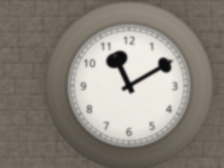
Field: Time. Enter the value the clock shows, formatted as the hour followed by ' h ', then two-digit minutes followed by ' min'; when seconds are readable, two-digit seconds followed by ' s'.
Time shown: 11 h 10 min
